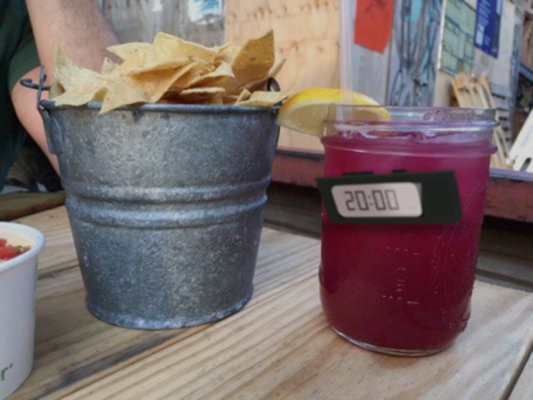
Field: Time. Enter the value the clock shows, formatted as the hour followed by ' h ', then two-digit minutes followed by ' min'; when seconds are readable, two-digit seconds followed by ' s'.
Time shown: 20 h 00 min
